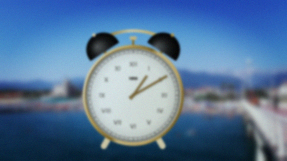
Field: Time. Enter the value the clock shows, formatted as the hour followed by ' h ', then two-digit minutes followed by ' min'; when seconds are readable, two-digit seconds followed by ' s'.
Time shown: 1 h 10 min
